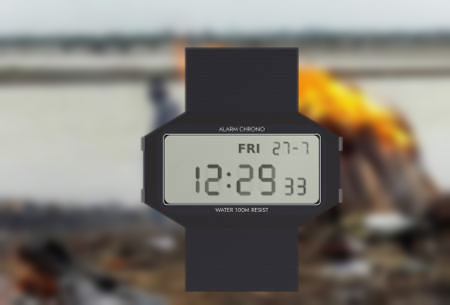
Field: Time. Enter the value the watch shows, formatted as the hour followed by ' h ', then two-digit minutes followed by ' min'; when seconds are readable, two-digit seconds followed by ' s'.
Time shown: 12 h 29 min 33 s
